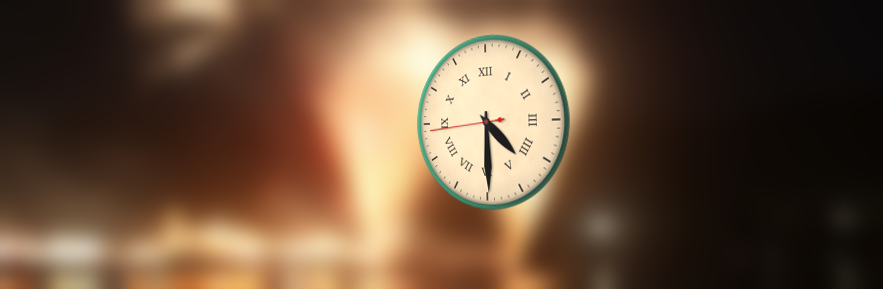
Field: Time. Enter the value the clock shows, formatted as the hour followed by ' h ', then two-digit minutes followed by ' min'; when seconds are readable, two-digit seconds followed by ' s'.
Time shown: 4 h 29 min 44 s
